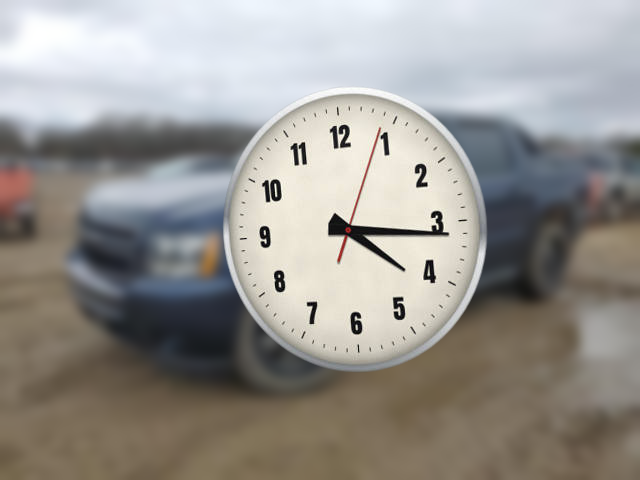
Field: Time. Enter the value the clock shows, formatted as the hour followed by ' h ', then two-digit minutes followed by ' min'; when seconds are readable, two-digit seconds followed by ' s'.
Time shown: 4 h 16 min 04 s
